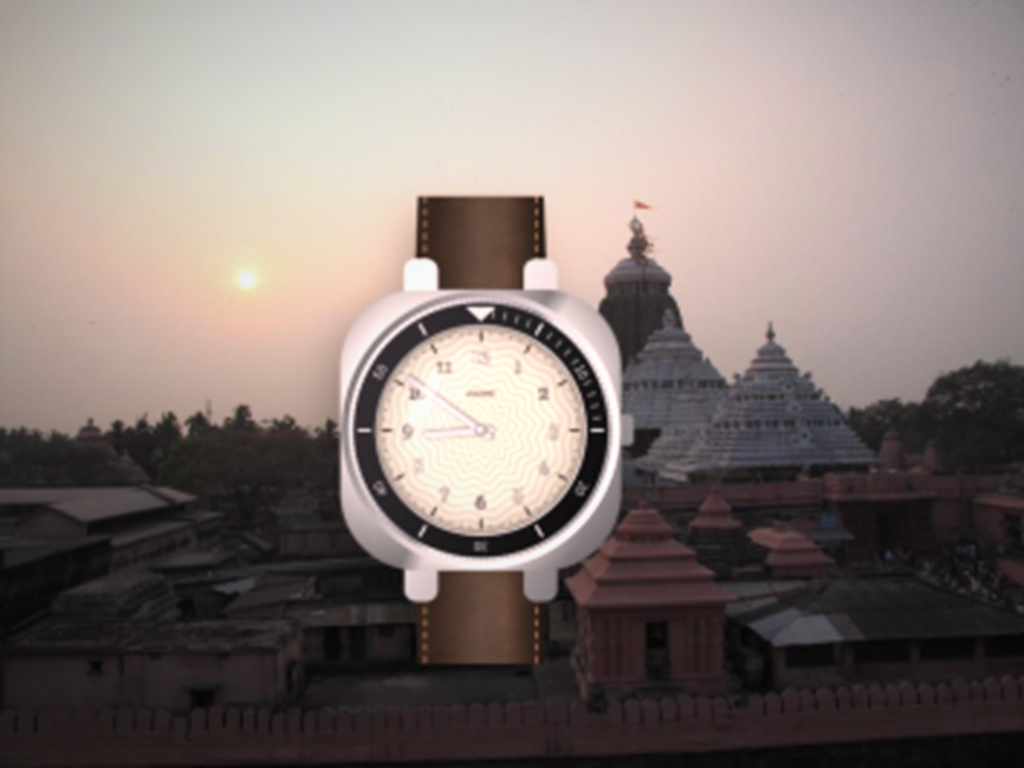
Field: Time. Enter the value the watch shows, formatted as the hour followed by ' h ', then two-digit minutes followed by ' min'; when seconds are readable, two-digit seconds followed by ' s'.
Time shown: 8 h 51 min
